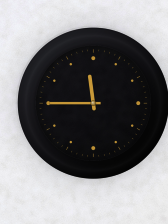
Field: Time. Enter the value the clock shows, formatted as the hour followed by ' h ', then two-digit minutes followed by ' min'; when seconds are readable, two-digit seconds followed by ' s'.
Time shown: 11 h 45 min
